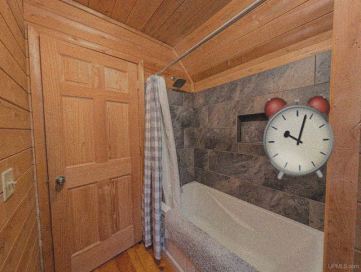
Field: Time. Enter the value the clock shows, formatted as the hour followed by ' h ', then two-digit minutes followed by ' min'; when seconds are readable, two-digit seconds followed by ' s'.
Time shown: 10 h 03 min
